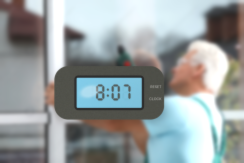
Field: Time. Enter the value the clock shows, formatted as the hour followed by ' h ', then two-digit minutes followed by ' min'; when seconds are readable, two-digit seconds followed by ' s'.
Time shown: 8 h 07 min
